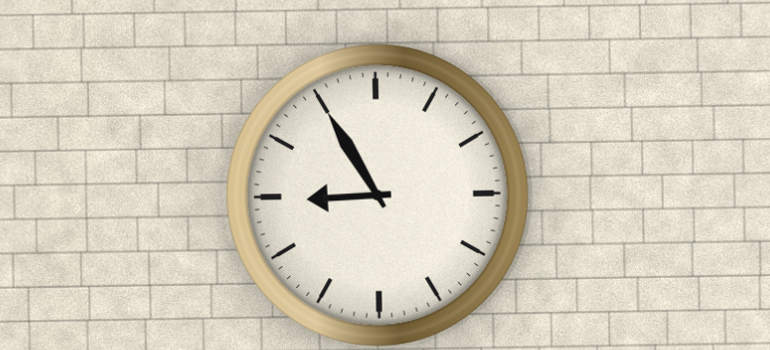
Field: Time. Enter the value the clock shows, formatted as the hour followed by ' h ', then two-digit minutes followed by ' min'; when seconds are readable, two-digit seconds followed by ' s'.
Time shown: 8 h 55 min
